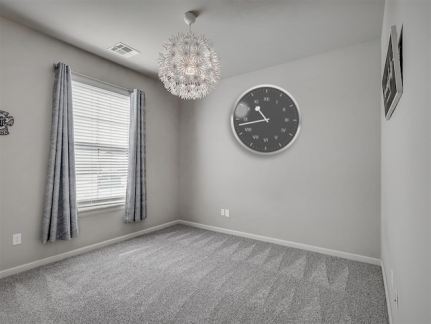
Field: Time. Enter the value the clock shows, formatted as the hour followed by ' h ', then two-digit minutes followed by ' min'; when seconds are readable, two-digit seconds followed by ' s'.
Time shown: 10 h 43 min
